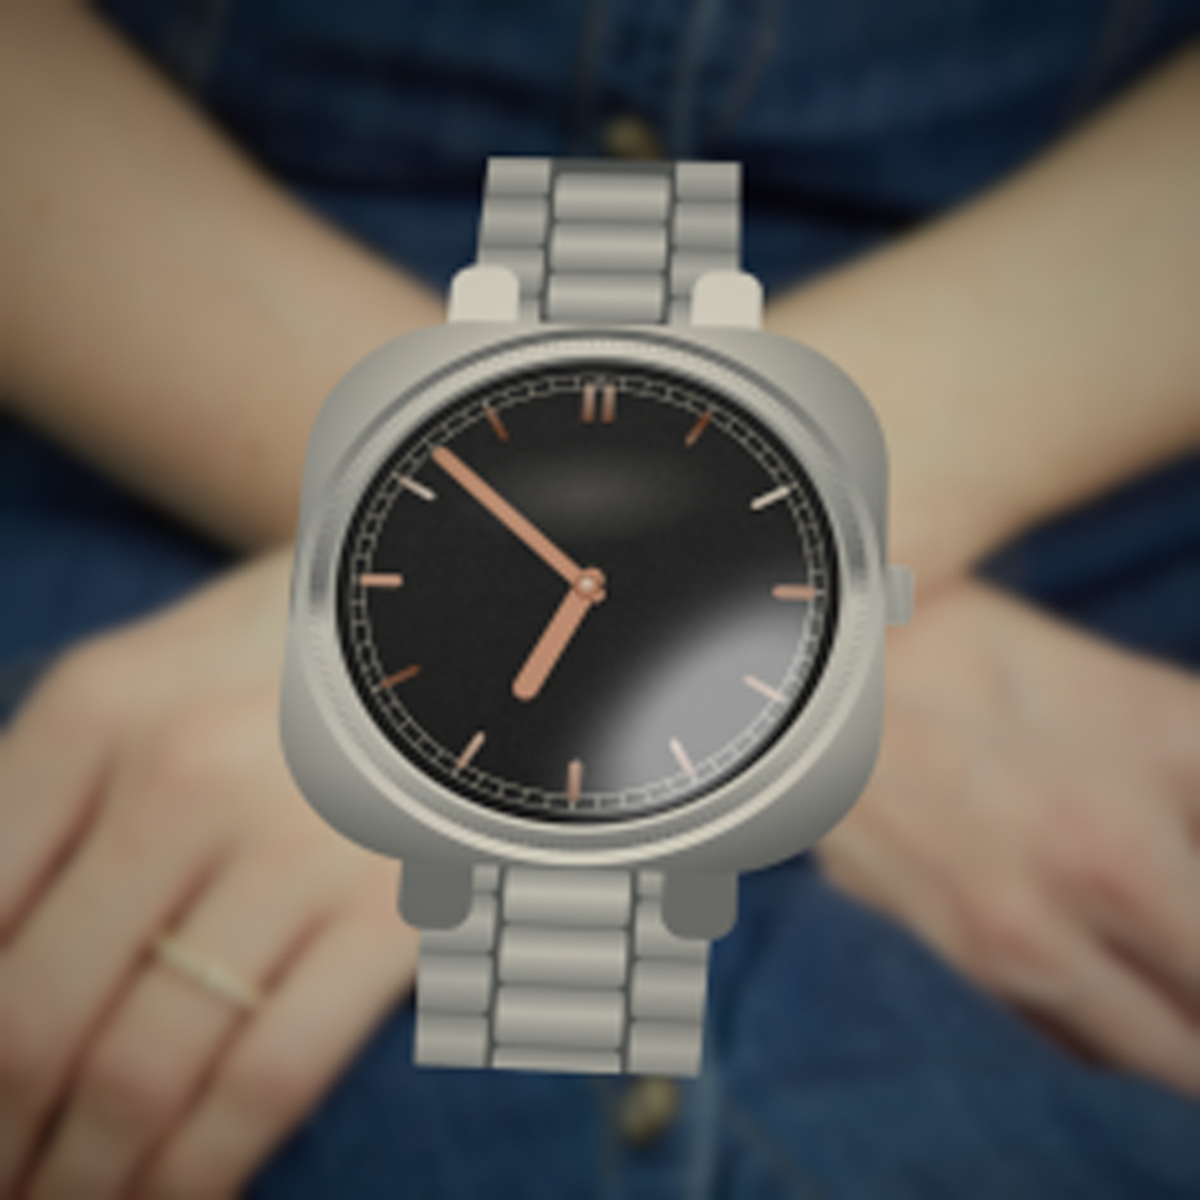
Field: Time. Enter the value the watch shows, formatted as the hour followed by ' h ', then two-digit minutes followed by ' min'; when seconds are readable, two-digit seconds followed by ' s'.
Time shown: 6 h 52 min
